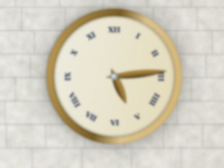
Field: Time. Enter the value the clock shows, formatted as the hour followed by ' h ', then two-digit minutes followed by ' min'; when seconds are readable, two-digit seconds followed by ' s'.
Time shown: 5 h 14 min
